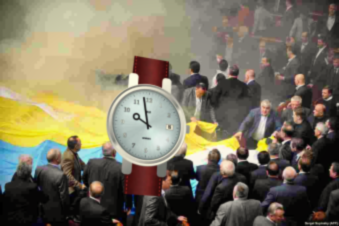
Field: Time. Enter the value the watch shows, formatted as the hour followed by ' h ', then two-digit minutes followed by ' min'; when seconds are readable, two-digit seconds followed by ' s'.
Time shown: 9 h 58 min
